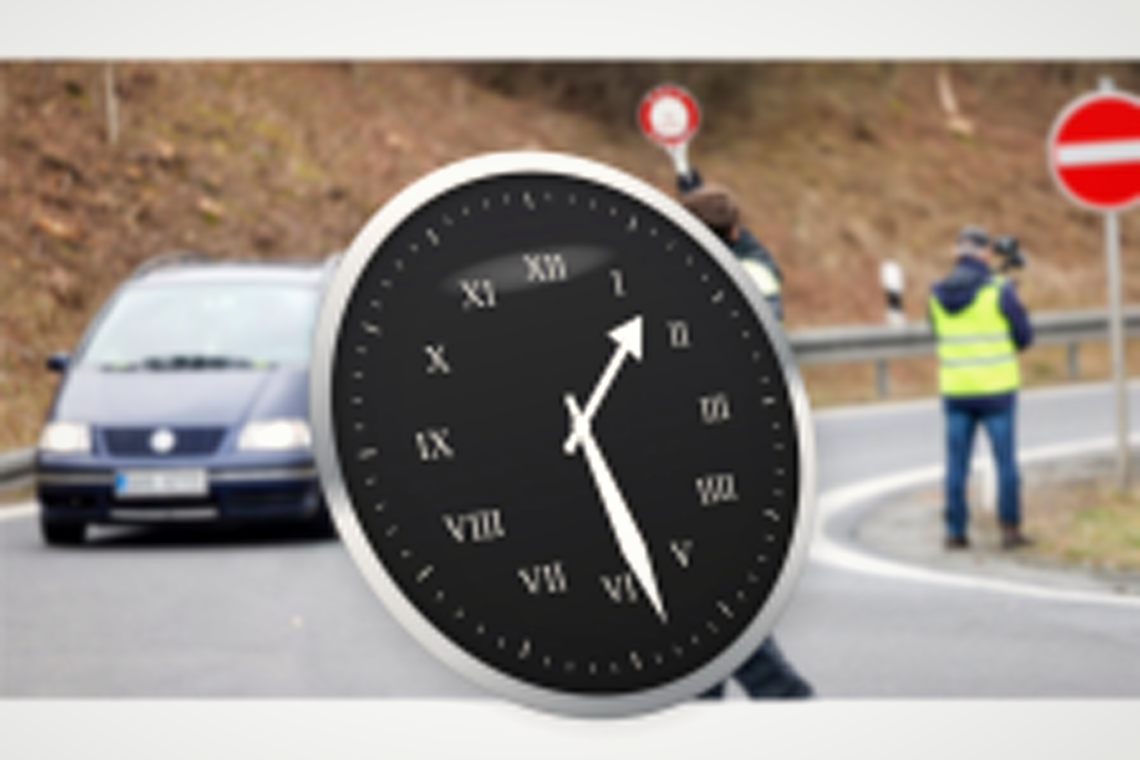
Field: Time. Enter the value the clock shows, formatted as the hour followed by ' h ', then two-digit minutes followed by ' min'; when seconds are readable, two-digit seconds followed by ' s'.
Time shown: 1 h 28 min
